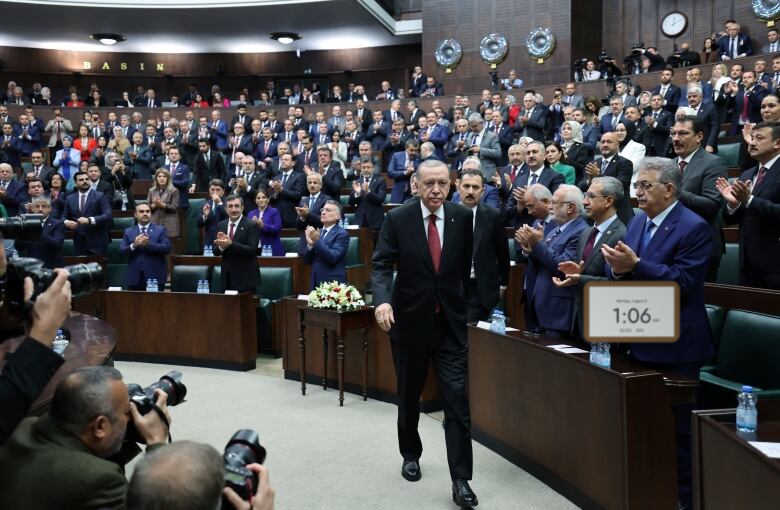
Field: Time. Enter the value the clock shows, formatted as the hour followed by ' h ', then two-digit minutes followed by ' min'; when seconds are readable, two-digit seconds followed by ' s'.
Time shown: 1 h 06 min
